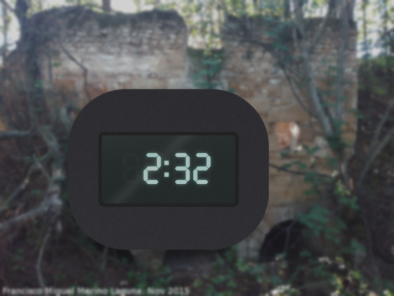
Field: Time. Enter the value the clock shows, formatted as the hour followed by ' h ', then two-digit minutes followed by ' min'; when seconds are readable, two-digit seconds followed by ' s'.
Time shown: 2 h 32 min
